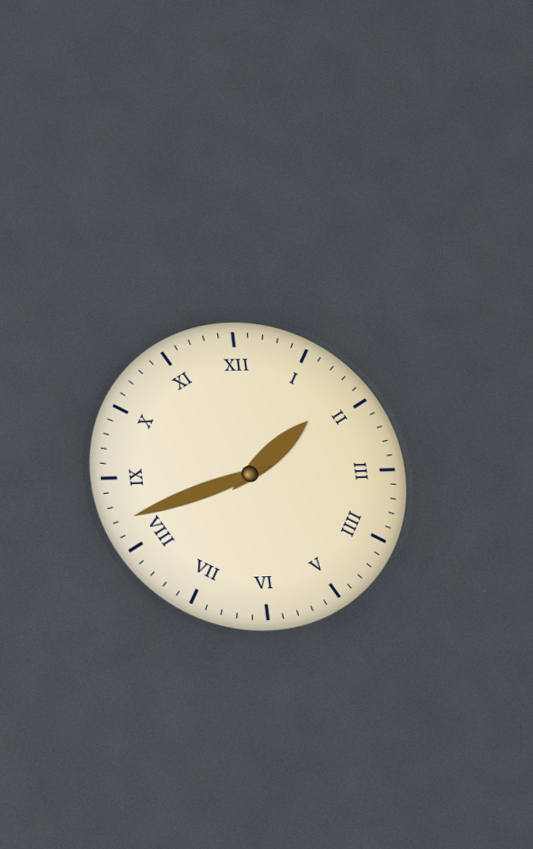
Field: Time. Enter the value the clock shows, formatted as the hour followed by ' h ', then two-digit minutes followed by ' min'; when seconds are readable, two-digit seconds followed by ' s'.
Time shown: 1 h 42 min
